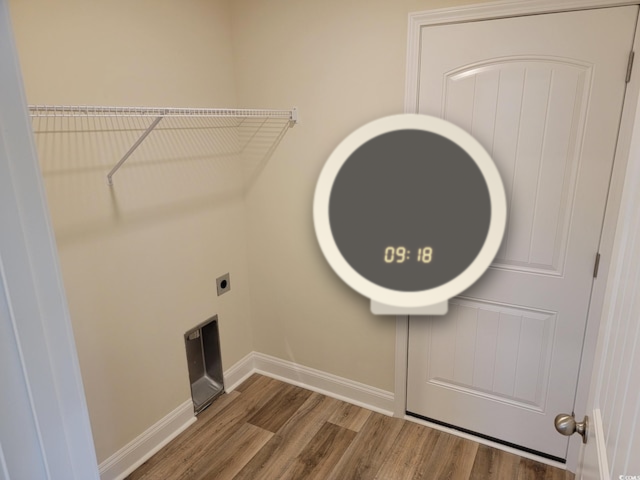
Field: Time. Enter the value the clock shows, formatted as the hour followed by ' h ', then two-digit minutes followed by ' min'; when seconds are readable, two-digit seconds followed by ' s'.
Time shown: 9 h 18 min
